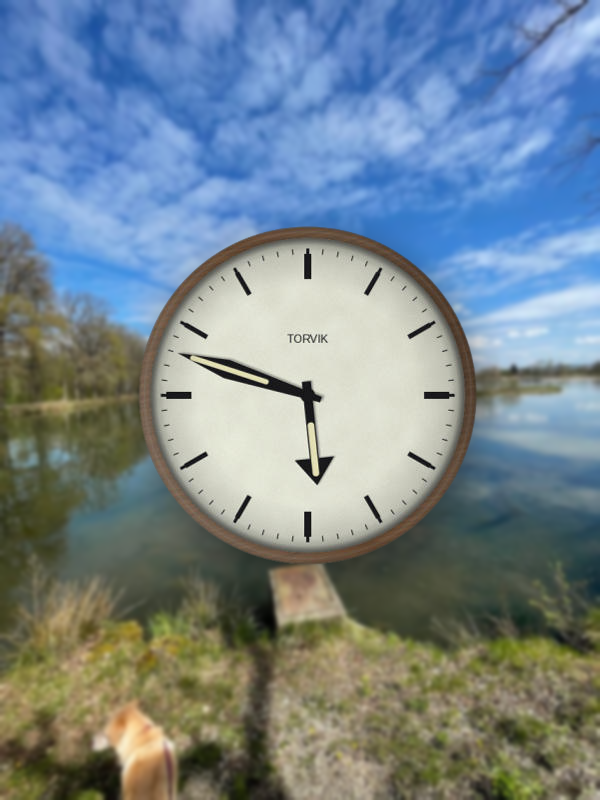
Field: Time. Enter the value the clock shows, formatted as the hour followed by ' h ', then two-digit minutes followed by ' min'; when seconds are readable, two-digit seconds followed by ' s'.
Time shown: 5 h 48 min
